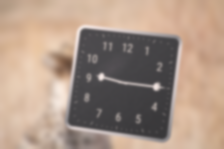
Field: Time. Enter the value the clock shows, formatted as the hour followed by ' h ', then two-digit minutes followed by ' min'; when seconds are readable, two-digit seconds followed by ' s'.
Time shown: 9 h 15 min
